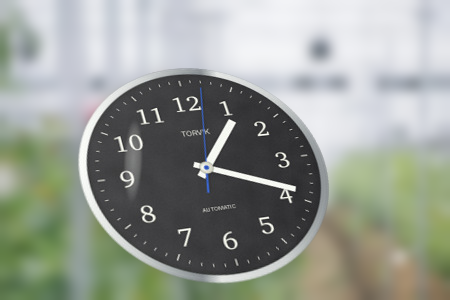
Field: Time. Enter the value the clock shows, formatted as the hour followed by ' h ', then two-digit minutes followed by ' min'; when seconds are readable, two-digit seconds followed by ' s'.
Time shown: 1 h 19 min 02 s
